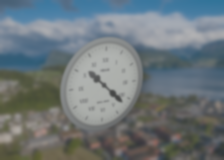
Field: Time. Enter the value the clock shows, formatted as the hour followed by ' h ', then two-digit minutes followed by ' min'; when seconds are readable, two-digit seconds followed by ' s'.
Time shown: 10 h 22 min
